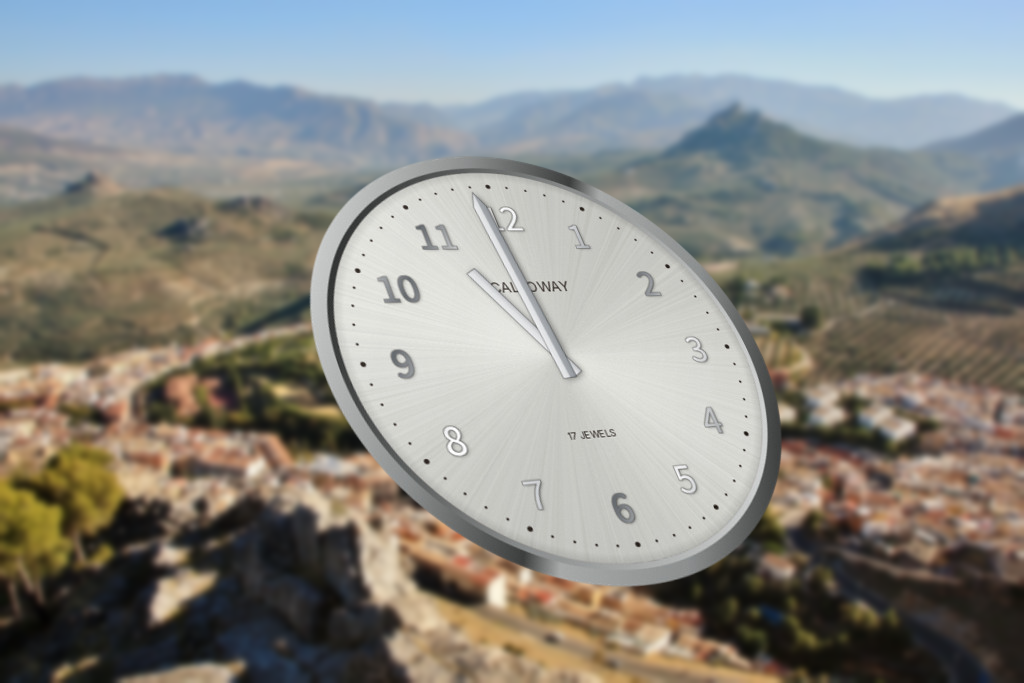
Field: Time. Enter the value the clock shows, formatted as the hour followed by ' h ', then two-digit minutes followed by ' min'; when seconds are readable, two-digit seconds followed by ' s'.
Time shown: 10 h 59 min
